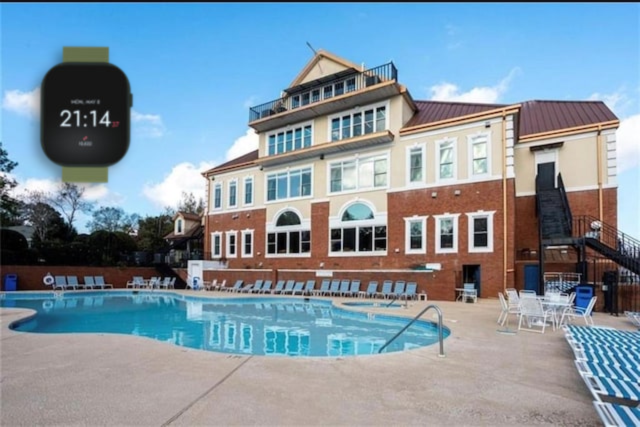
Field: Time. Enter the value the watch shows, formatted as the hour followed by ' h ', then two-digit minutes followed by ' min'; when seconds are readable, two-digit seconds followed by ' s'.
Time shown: 21 h 14 min
